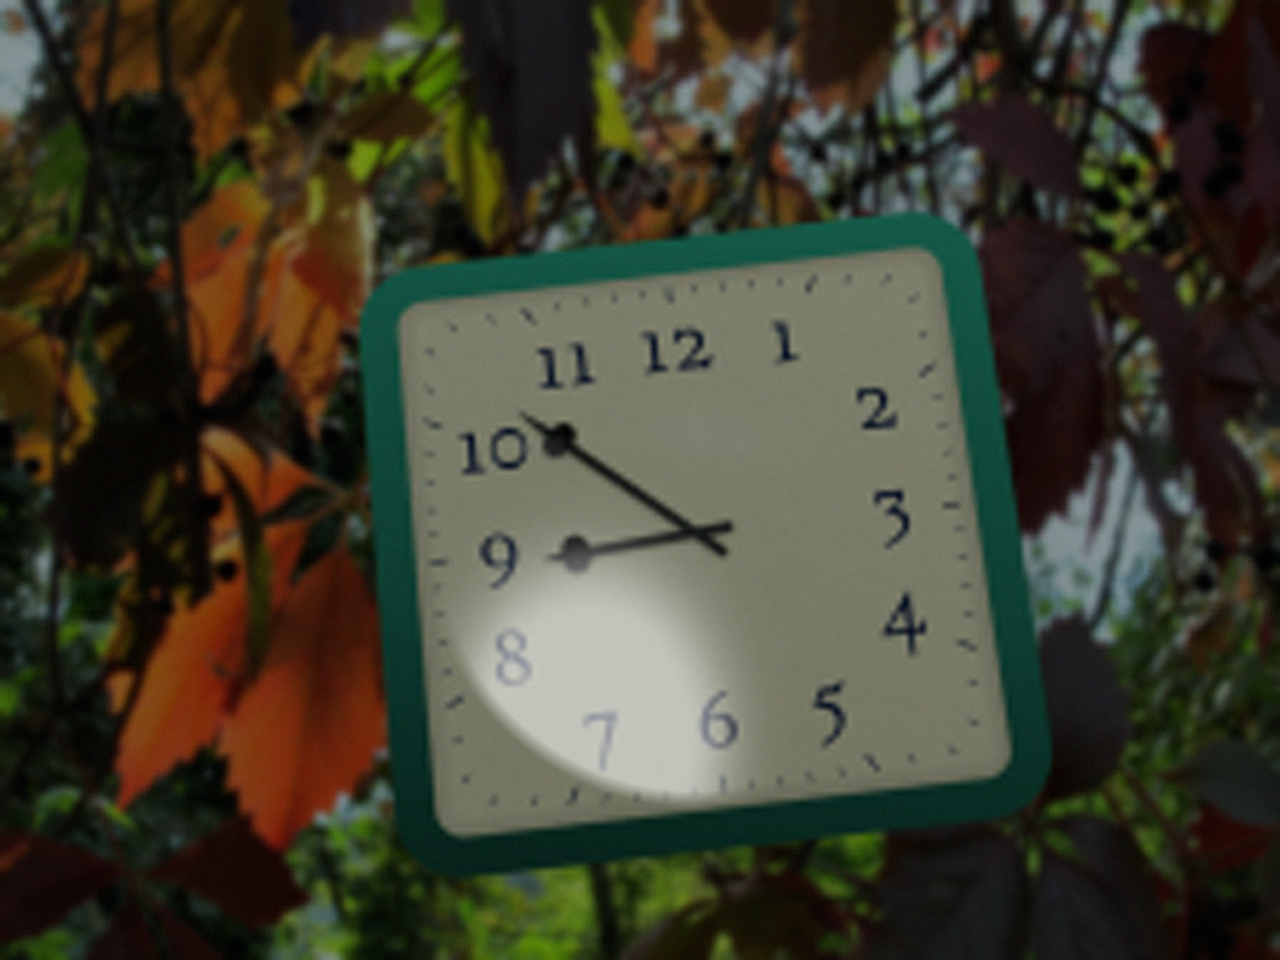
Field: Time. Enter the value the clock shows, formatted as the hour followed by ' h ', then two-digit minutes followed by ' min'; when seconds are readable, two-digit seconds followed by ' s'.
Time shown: 8 h 52 min
